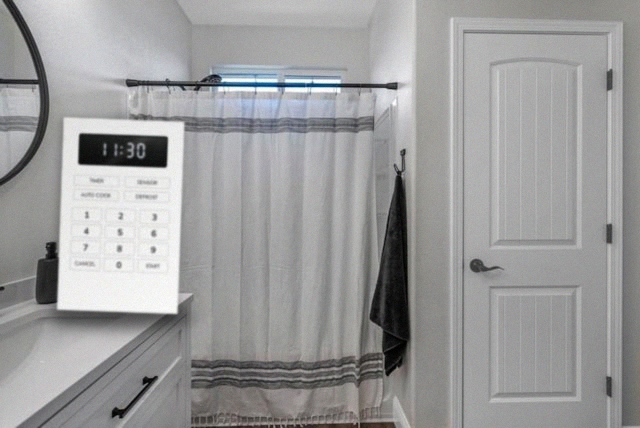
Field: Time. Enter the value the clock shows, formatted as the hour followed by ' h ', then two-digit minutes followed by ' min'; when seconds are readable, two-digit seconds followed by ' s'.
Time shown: 11 h 30 min
